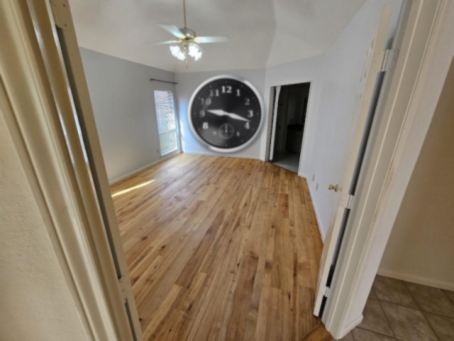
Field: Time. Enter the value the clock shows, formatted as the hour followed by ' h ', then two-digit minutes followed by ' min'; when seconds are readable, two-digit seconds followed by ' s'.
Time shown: 9 h 18 min
